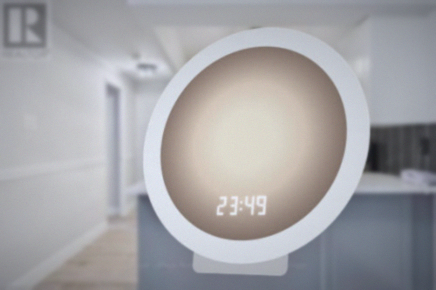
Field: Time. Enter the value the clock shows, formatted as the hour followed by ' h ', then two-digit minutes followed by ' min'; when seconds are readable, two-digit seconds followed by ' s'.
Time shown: 23 h 49 min
